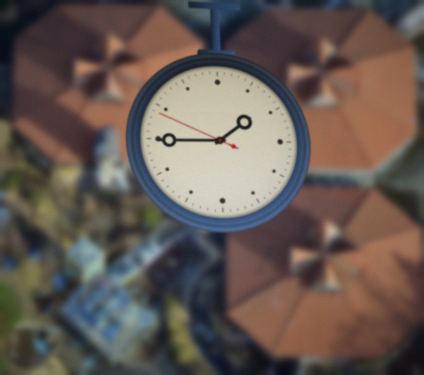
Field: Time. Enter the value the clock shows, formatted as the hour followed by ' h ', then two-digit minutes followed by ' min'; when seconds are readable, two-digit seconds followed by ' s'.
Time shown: 1 h 44 min 49 s
